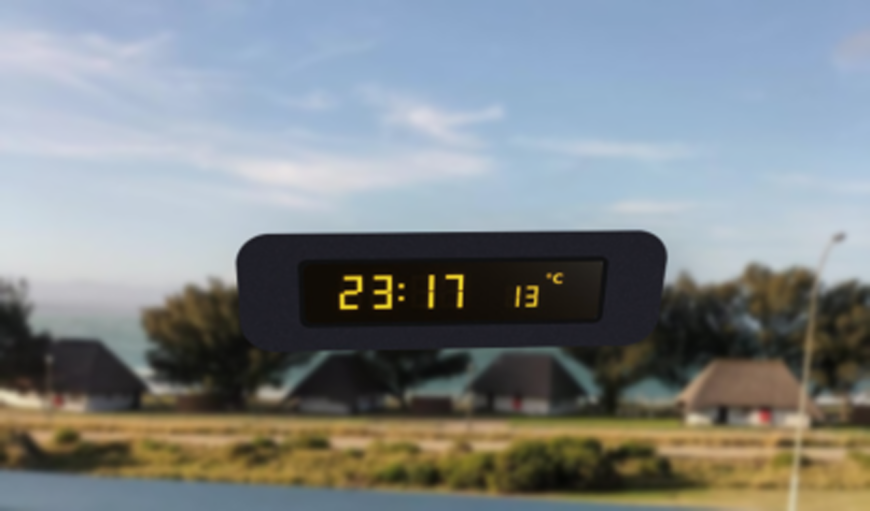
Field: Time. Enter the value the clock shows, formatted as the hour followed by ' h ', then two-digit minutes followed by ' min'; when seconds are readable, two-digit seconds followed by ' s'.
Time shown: 23 h 17 min
